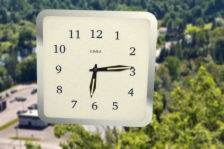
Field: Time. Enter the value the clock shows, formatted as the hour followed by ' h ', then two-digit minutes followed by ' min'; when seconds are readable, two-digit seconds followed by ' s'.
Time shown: 6 h 14 min
